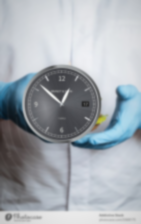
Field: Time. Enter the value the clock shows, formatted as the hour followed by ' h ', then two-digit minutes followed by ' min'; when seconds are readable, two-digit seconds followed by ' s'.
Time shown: 12 h 52 min
